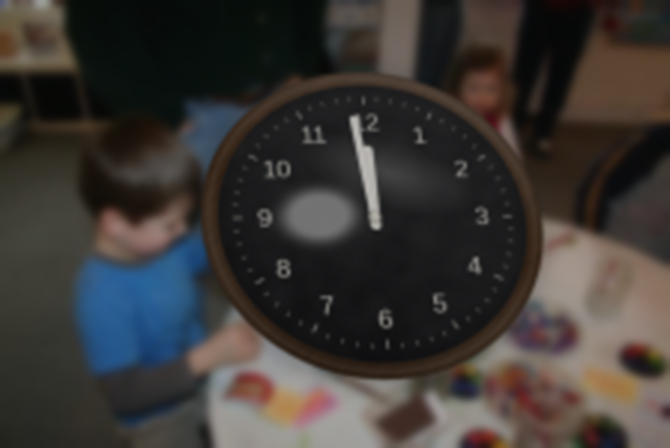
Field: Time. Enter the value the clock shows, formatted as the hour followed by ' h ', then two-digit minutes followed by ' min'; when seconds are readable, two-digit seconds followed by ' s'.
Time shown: 11 h 59 min
